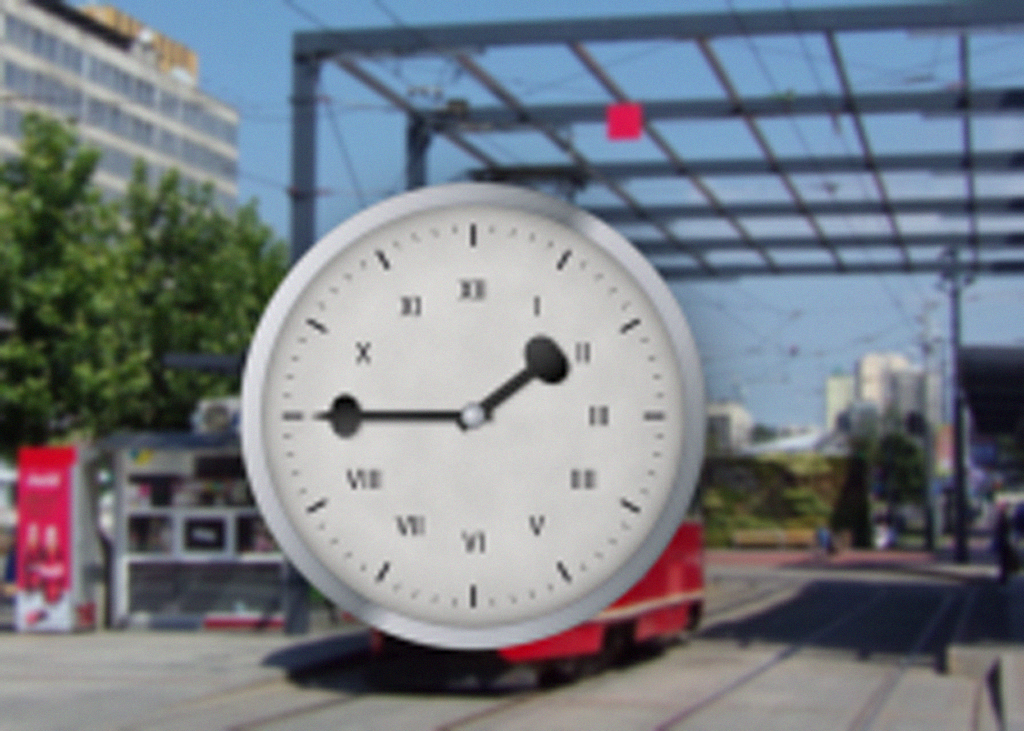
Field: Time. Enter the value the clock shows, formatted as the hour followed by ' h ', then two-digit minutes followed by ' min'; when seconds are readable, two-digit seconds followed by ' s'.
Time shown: 1 h 45 min
